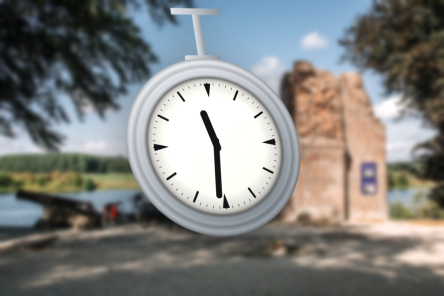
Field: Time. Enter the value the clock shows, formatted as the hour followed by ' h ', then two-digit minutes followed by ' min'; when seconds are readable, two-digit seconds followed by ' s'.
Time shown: 11 h 31 min
